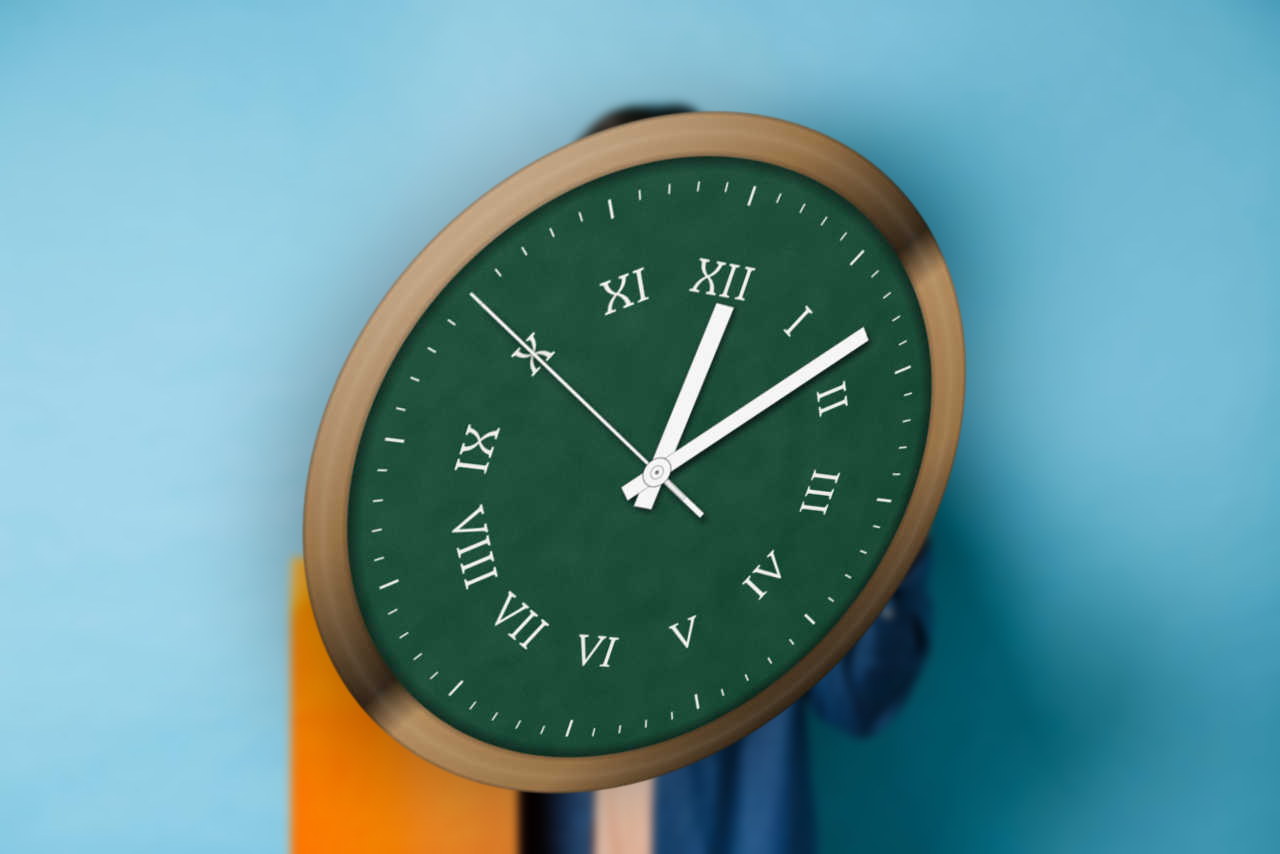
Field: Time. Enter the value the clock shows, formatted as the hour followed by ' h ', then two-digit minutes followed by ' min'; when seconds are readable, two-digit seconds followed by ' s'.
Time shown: 12 h 07 min 50 s
